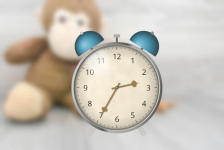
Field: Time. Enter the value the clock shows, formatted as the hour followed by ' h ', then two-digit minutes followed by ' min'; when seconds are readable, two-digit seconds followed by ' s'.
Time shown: 2 h 35 min
